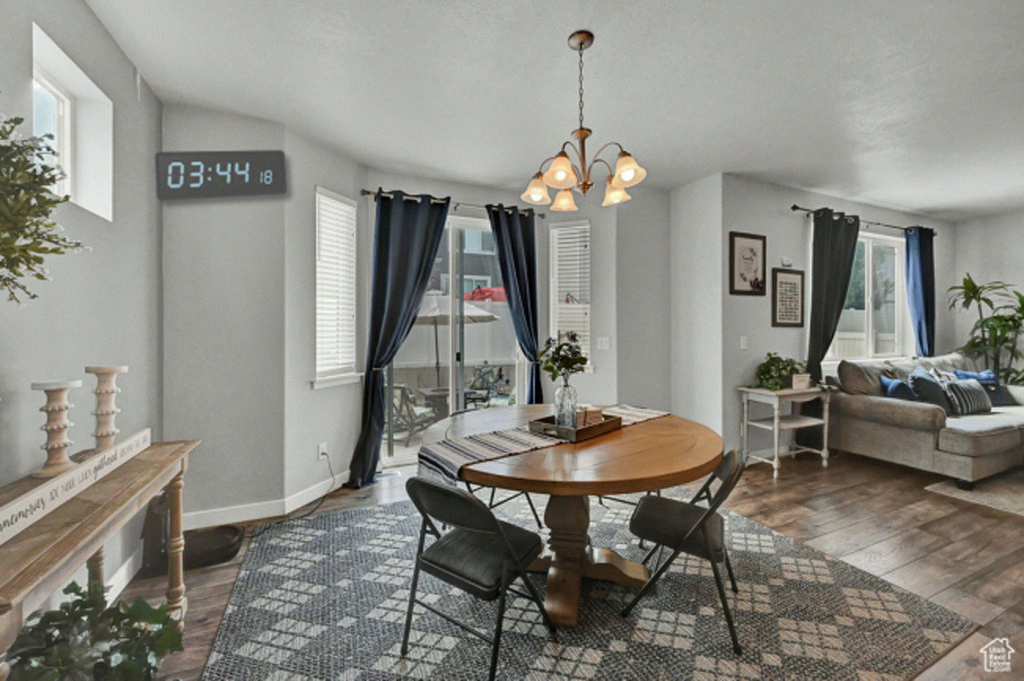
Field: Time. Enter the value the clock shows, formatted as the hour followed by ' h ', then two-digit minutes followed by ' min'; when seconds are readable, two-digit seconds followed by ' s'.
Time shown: 3 h 44 min 18 s
